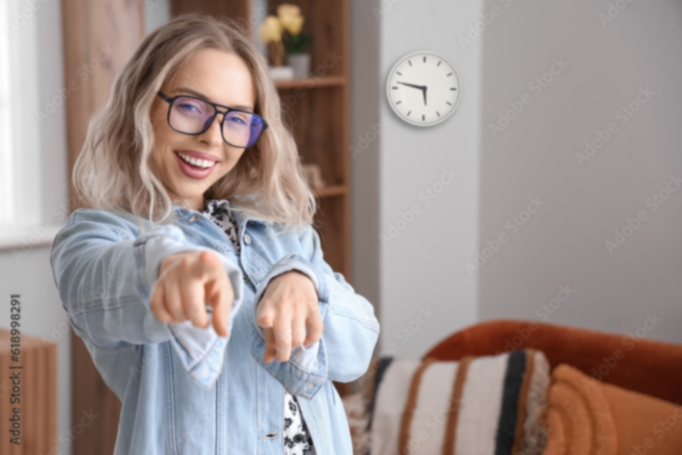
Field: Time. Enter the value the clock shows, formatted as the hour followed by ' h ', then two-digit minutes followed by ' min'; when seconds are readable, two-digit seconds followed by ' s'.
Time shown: 5 h 47 min
